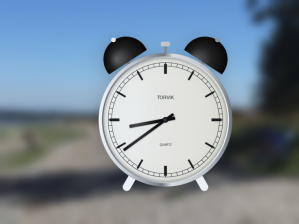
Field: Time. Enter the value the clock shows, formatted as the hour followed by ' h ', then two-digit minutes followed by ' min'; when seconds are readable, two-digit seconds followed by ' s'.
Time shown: 8 h 39 min
